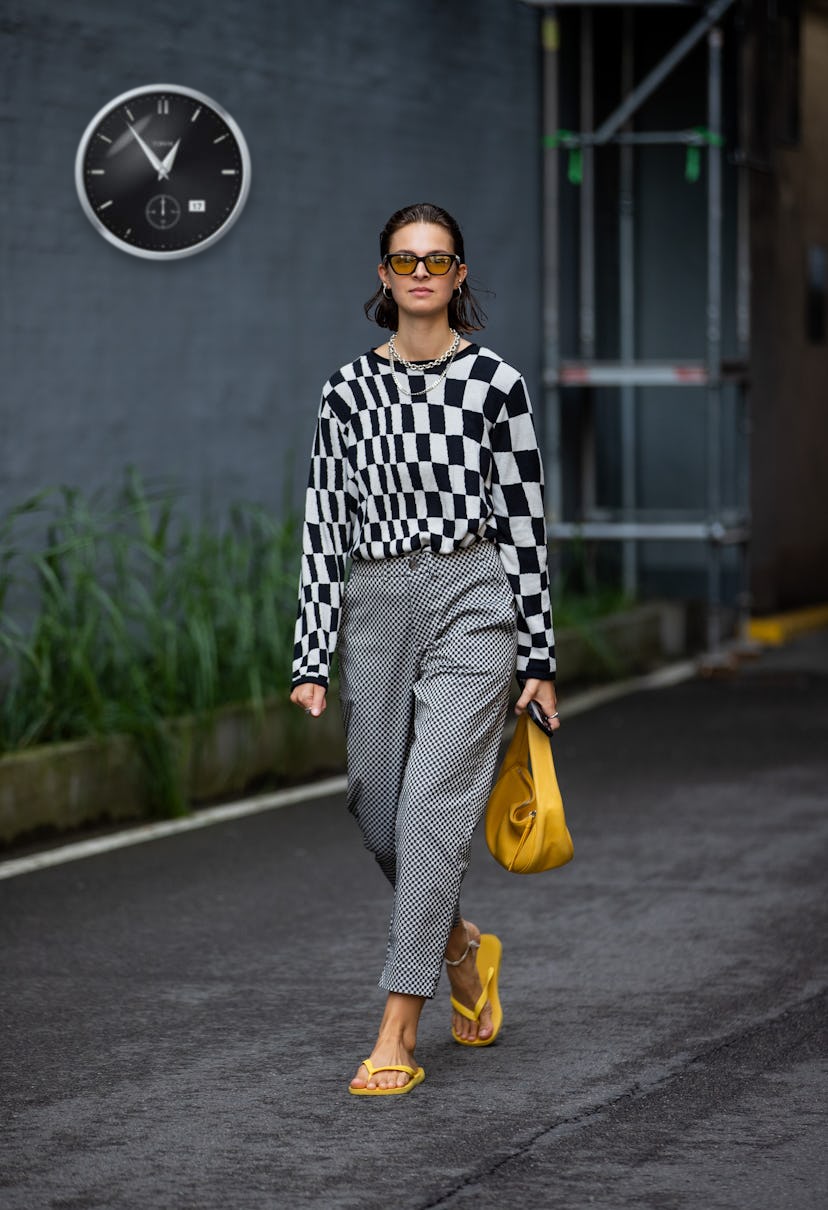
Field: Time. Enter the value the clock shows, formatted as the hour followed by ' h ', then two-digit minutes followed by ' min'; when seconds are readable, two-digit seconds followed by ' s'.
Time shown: 12 h 54 min
